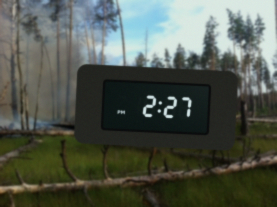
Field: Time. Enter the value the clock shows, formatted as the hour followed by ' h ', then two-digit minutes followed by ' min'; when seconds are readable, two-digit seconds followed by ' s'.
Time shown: 2 h 27 min
